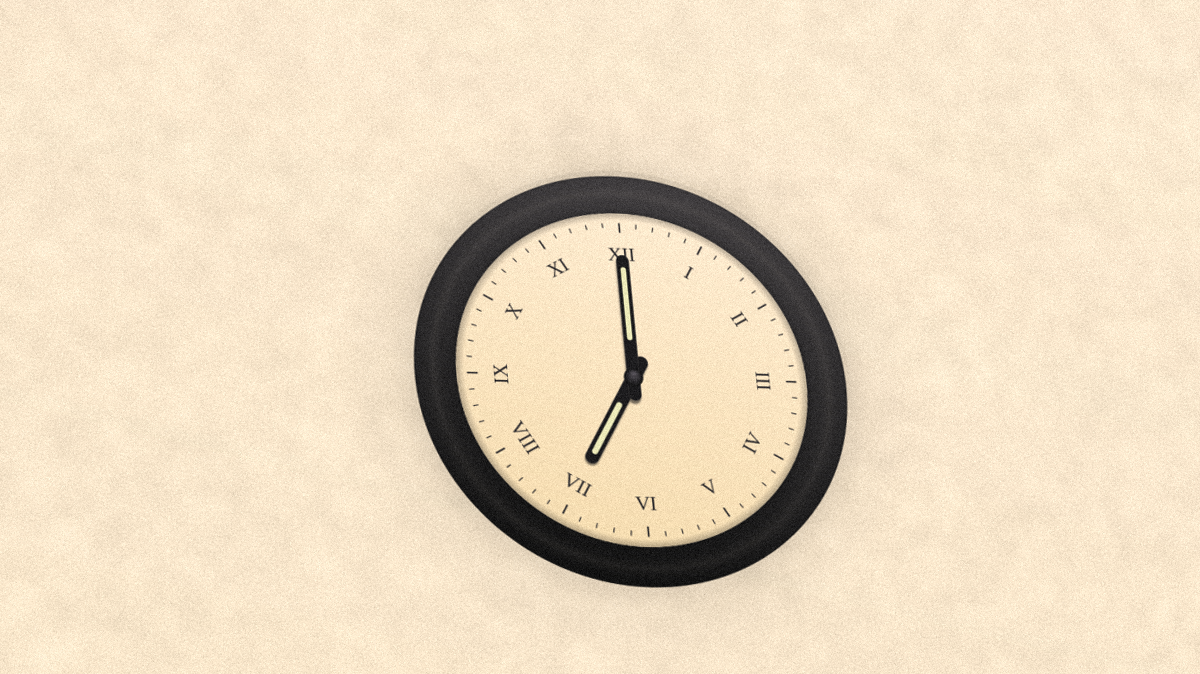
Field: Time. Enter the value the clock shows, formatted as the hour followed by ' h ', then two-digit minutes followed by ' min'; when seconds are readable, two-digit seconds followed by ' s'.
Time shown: 7 h 00 min
